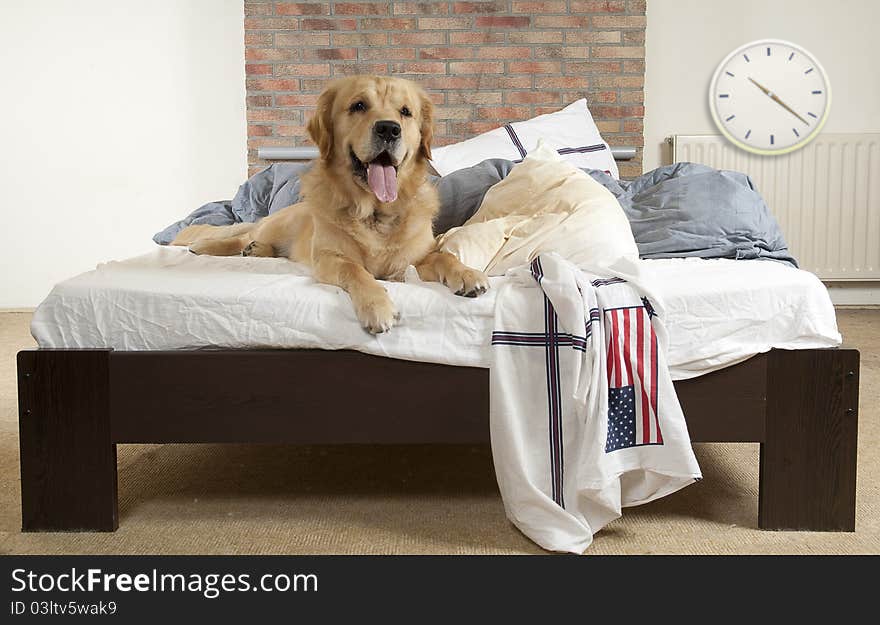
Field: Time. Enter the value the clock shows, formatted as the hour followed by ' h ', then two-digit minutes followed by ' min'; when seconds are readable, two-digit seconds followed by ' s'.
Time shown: 10 h 22 min
